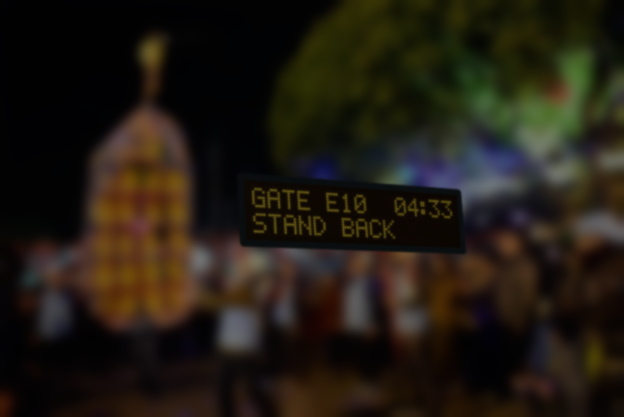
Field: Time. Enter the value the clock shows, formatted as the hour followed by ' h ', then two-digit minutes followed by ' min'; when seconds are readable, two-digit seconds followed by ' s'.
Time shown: 4 h 33 min
